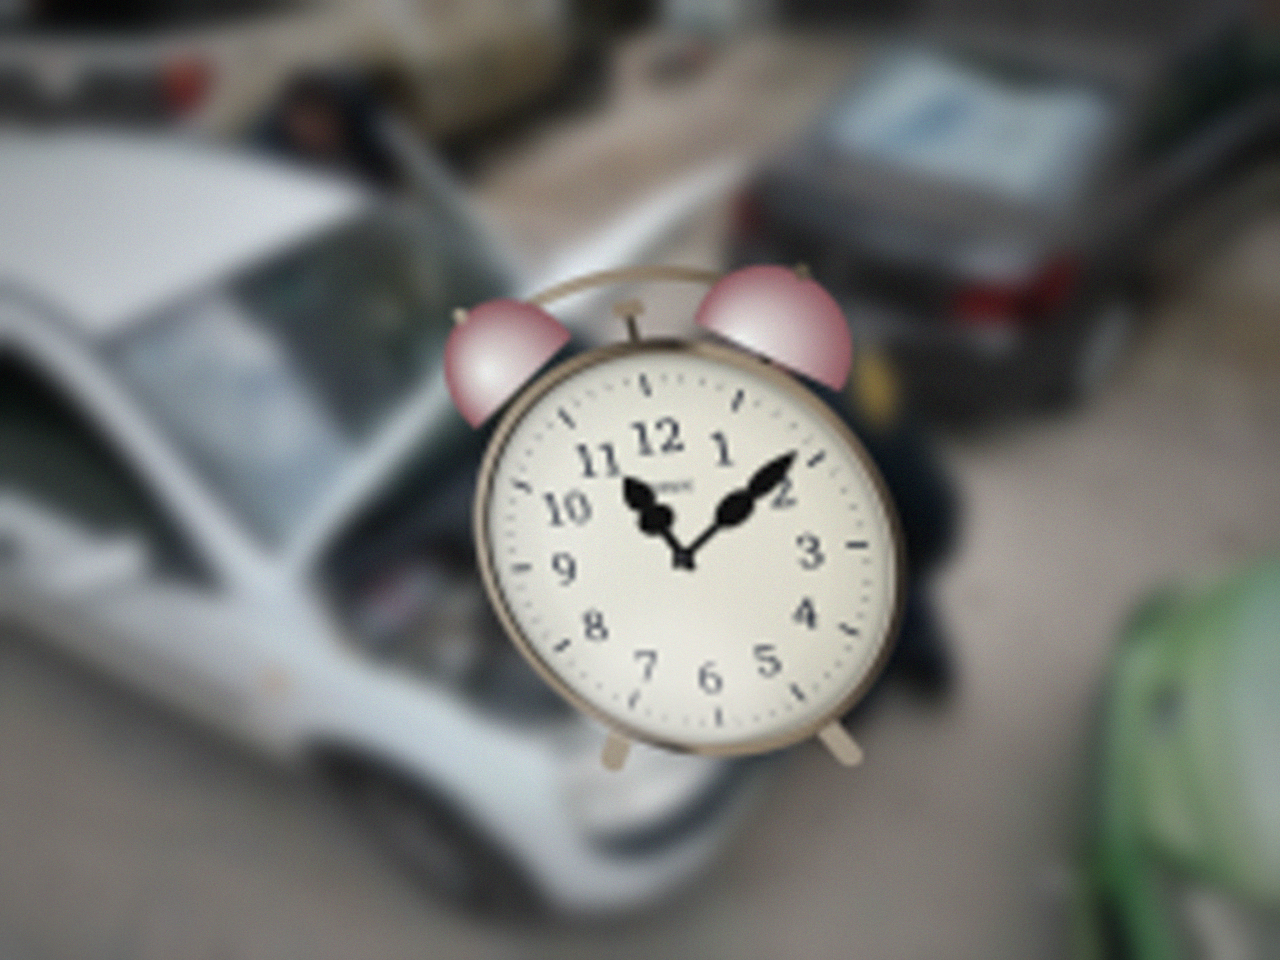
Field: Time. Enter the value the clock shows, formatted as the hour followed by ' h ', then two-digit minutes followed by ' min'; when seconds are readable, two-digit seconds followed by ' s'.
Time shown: 11 h 09 min
